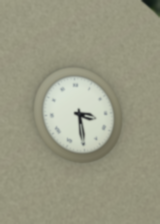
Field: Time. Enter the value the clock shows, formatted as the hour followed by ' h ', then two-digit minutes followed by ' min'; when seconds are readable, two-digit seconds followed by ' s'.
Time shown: 3 h 30 min
